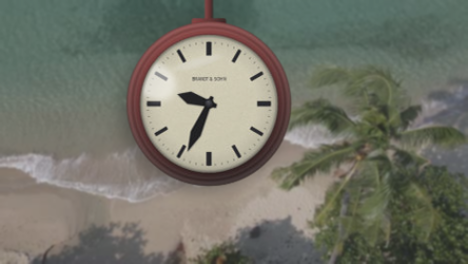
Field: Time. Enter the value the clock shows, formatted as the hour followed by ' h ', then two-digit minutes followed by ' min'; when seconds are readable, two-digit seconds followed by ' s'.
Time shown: 9 h 34 min
